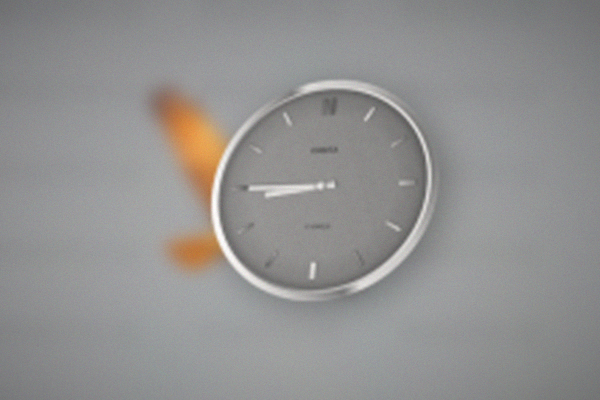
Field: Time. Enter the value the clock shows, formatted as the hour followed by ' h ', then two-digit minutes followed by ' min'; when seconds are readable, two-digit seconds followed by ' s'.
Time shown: 8 h 45 min
